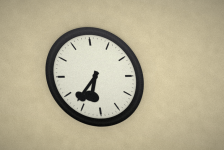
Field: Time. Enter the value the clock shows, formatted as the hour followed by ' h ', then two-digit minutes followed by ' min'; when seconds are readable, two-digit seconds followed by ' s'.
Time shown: 6 h 37 min
